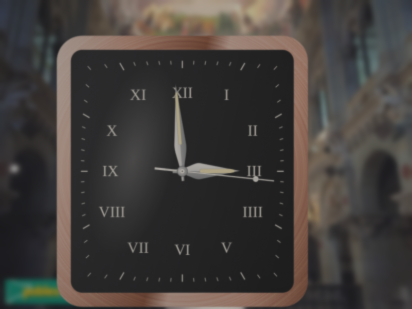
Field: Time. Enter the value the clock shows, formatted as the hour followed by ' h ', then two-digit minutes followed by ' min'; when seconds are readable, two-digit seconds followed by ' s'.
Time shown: 2 h 59 min 16 s
